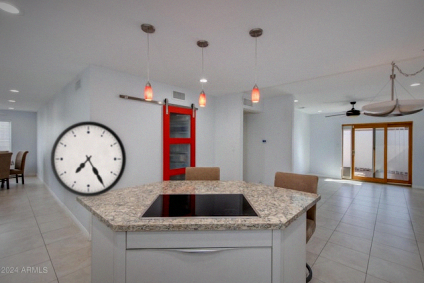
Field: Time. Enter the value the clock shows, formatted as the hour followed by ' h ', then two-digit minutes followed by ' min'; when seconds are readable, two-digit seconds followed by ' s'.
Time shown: 7 h 25 min
